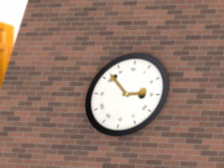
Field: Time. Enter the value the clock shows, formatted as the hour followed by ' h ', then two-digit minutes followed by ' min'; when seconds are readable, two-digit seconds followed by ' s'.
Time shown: 2 h 52 min
